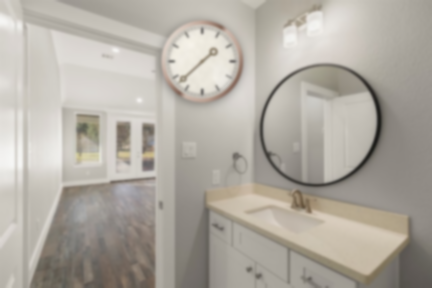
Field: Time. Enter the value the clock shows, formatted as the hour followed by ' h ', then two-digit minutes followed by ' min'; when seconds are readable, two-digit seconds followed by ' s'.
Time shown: 1 h 38 min
